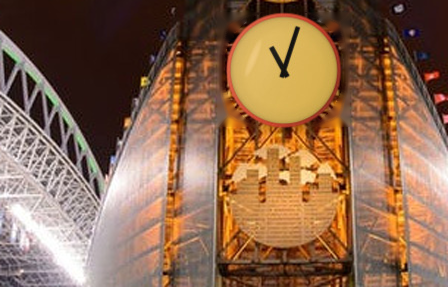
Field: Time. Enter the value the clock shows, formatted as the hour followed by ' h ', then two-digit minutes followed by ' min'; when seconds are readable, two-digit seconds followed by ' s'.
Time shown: 11 h 03 min
